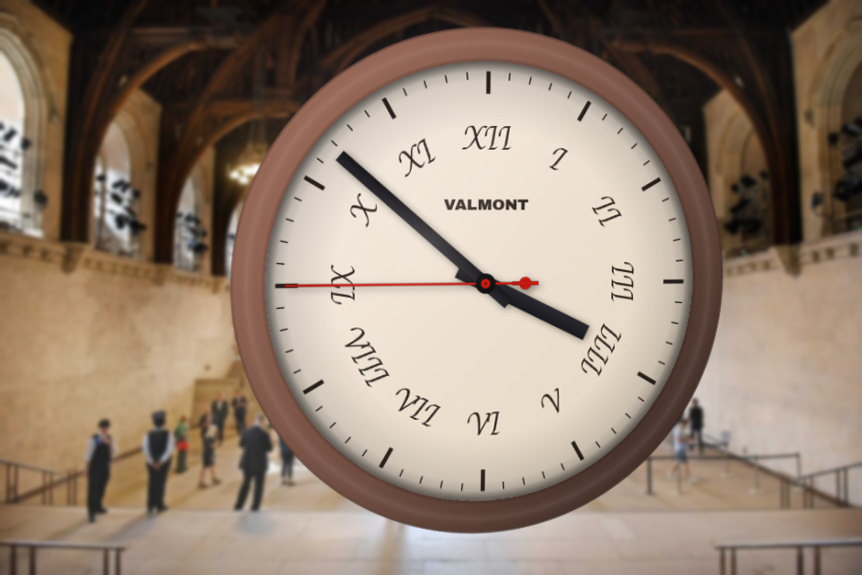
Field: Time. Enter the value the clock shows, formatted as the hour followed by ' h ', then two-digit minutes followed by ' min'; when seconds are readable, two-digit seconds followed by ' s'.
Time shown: 3 h 51 min 45 s
